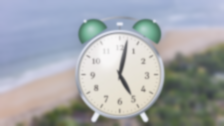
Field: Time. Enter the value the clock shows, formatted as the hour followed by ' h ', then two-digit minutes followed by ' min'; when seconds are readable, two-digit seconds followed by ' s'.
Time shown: 5 h 02 min
